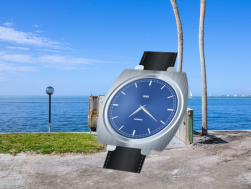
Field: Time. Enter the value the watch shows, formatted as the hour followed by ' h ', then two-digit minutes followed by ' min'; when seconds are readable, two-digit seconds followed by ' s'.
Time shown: 7 h 21 min
